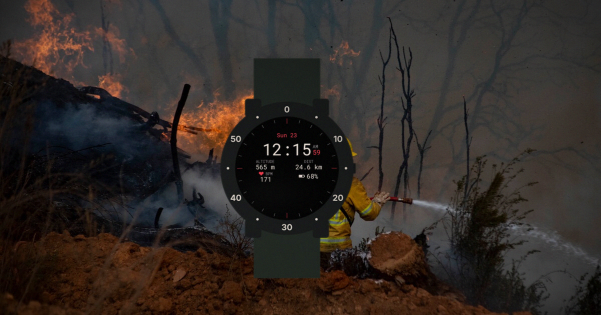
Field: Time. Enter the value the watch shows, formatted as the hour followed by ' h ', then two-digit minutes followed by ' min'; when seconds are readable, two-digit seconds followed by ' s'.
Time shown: 12 h 15 min
